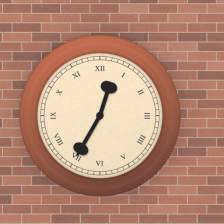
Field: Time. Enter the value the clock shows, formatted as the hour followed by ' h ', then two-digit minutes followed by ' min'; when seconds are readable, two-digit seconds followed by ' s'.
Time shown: 12 h 35 min
